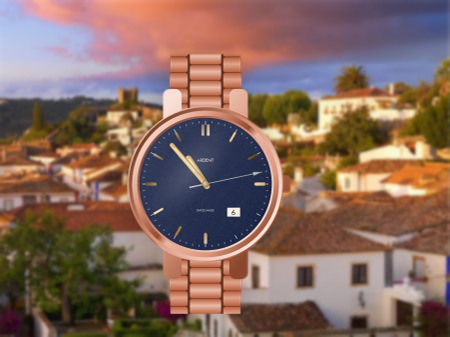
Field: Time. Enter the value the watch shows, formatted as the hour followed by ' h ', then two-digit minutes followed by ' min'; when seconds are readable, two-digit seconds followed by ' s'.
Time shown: 10 h 53 min 13 s
